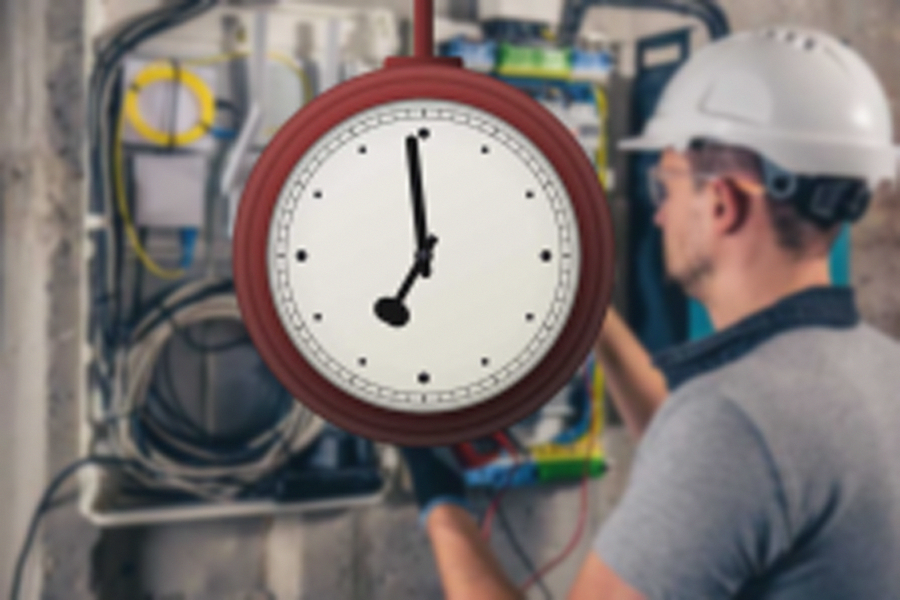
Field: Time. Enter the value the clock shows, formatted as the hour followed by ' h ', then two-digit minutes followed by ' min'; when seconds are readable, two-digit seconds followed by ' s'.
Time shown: 6 h 59 min
